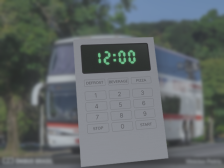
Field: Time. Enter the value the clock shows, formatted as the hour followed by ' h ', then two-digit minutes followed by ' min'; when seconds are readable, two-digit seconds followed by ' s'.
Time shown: 12 h 00 min
